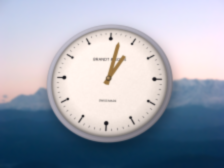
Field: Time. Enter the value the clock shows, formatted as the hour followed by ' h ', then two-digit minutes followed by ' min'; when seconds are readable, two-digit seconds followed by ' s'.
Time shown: 1 h 02 min
